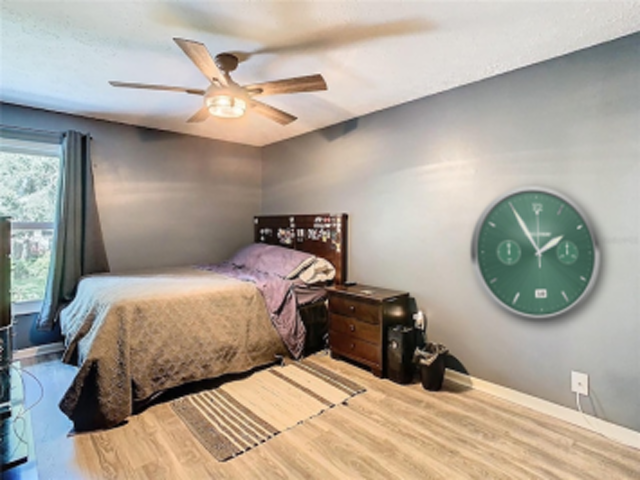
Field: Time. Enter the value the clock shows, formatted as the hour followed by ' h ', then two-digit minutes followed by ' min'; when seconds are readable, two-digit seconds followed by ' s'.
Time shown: 1 h 55 min
